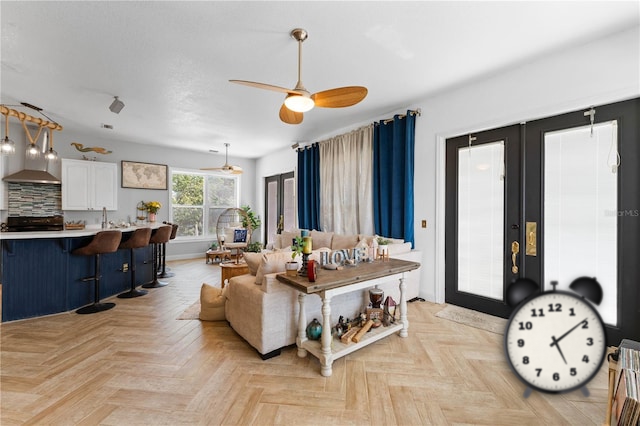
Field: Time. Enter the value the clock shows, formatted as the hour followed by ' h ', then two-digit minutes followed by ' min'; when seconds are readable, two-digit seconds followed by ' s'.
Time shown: 5 h 09 min
